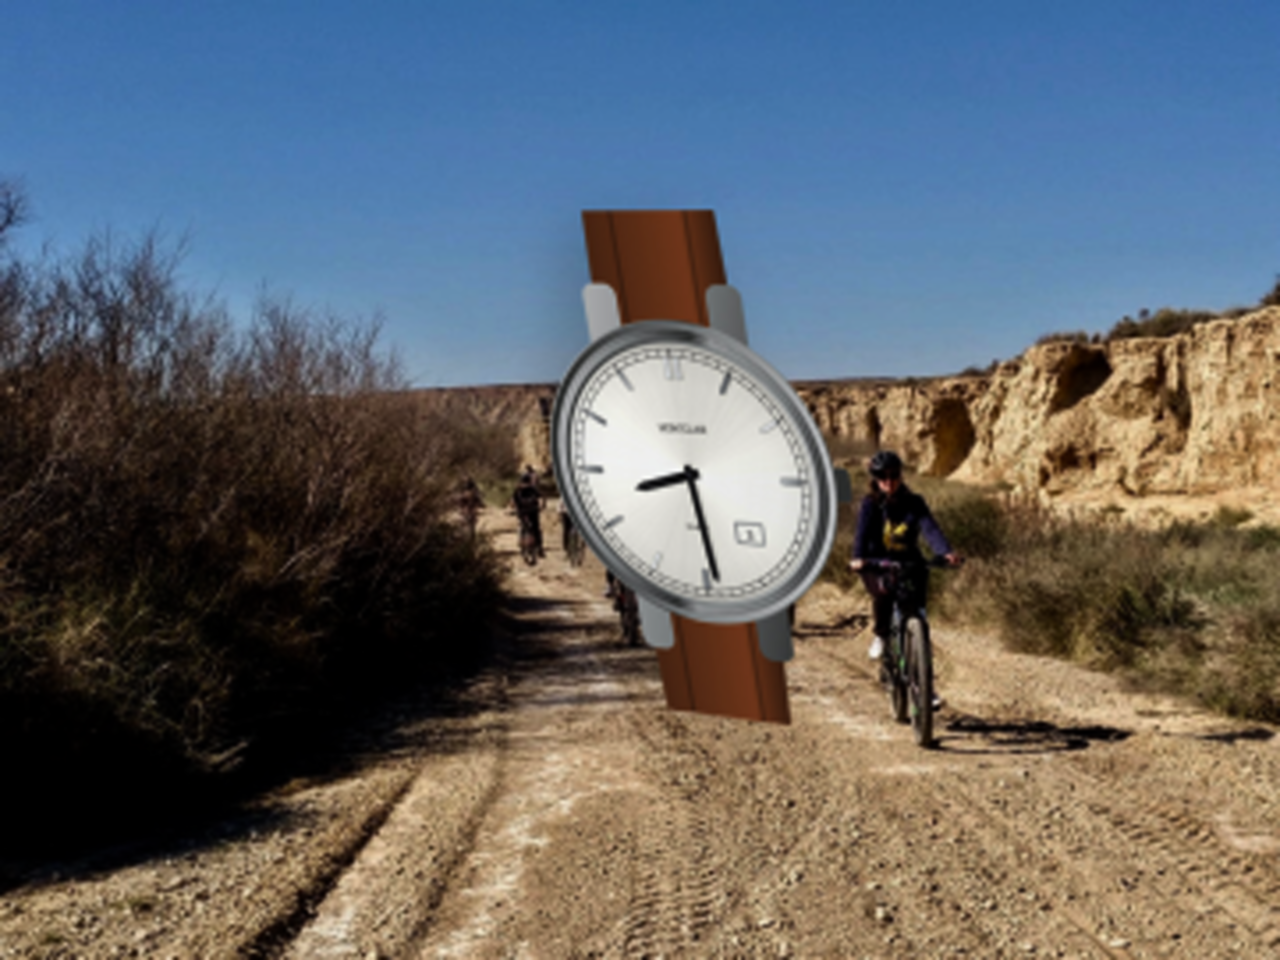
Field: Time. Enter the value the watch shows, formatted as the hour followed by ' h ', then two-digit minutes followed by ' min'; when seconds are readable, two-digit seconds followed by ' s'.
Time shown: 8 h 29 min
